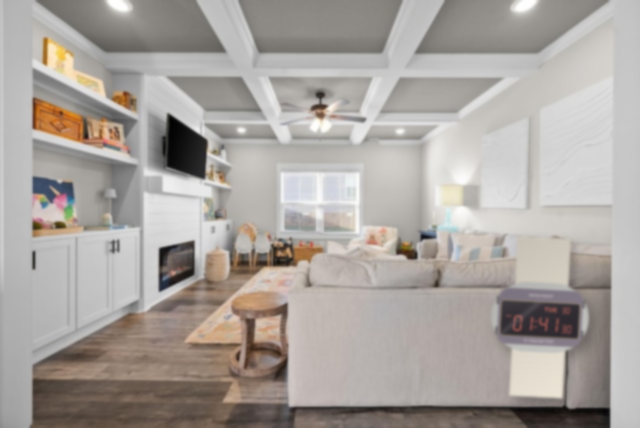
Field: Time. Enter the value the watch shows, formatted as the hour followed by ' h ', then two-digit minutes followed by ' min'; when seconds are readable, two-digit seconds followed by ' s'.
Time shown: 1 h 41 min
